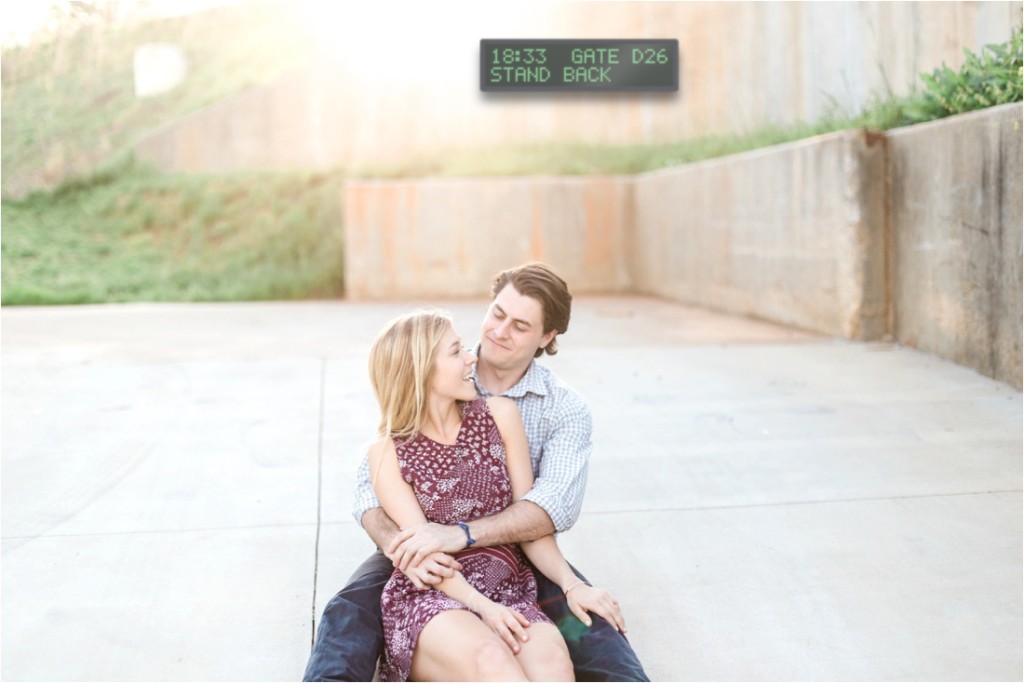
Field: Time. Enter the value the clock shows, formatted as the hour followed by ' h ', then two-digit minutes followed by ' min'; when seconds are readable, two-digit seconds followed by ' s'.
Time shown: 18 h 33 min
